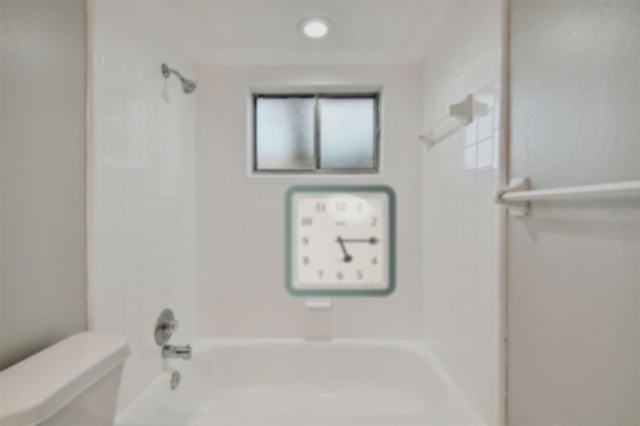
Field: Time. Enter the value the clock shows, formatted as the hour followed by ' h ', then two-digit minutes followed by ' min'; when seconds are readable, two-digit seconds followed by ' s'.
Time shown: 5 h 15 min
